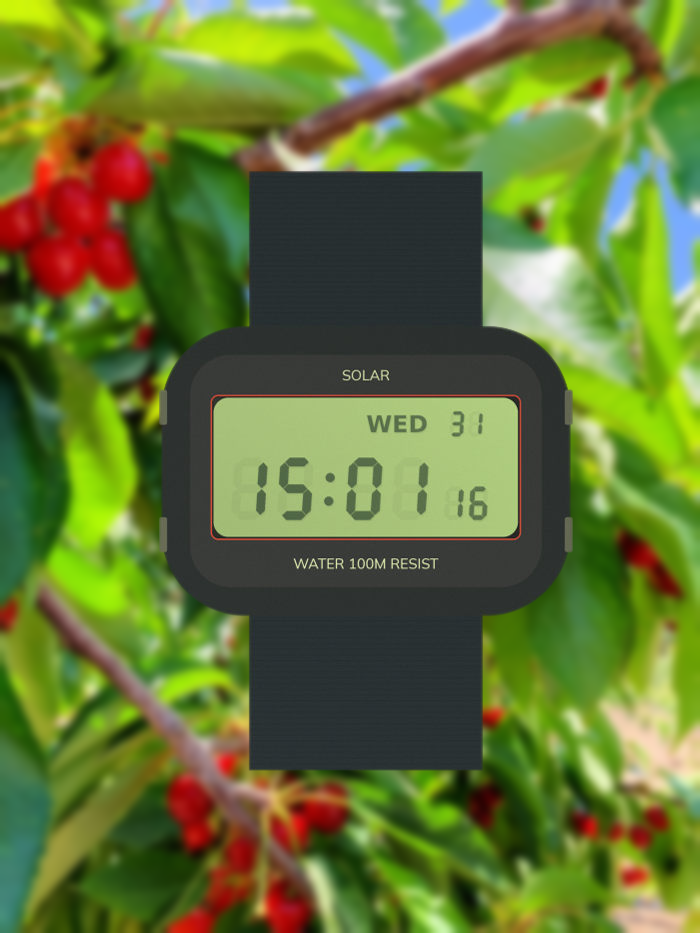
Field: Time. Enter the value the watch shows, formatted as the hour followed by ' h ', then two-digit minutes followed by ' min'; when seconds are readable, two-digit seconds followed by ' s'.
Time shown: 15 h 01 min 16 s
